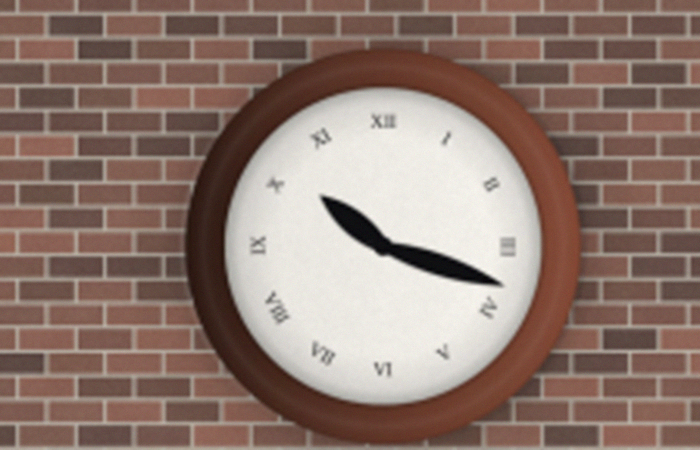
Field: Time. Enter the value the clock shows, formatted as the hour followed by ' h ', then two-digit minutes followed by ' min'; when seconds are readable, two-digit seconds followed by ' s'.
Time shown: 10 h 18 min
